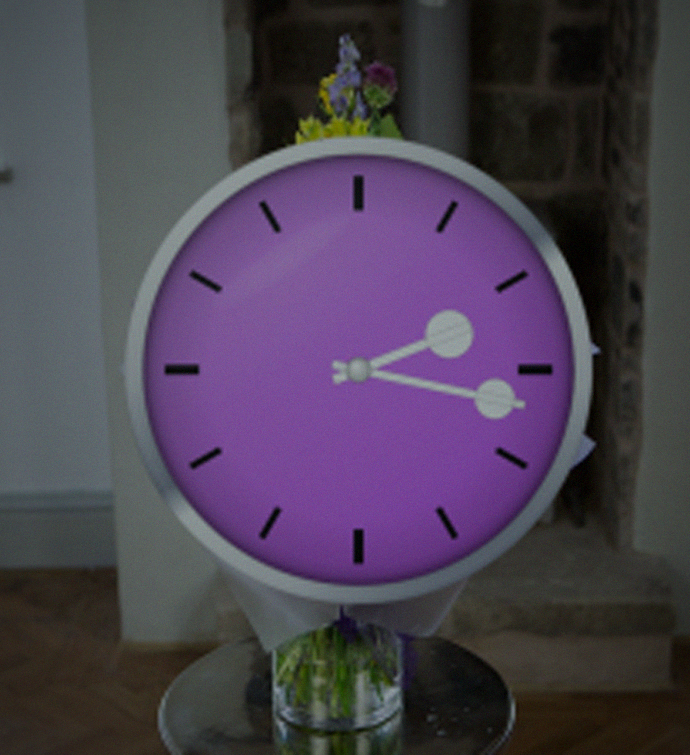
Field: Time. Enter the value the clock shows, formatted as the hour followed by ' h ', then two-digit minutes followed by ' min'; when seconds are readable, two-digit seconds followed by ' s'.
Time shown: 2 h 17 min
